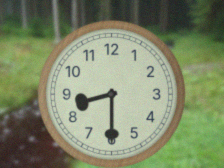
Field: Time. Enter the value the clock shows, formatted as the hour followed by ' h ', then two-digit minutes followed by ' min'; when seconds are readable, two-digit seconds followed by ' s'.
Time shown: 8 h 30 min
